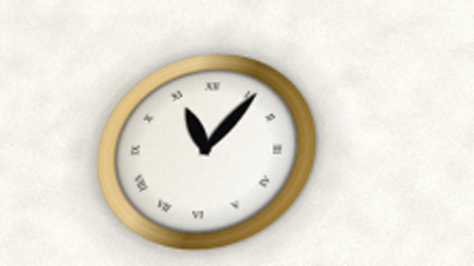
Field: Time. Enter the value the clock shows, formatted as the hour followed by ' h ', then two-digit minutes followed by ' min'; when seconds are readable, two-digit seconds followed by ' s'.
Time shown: 11 h 06 min
